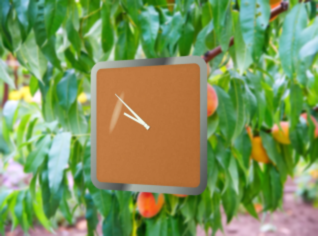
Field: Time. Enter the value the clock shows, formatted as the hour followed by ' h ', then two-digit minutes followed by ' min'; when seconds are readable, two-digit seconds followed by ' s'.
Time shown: 9 h 52 min
